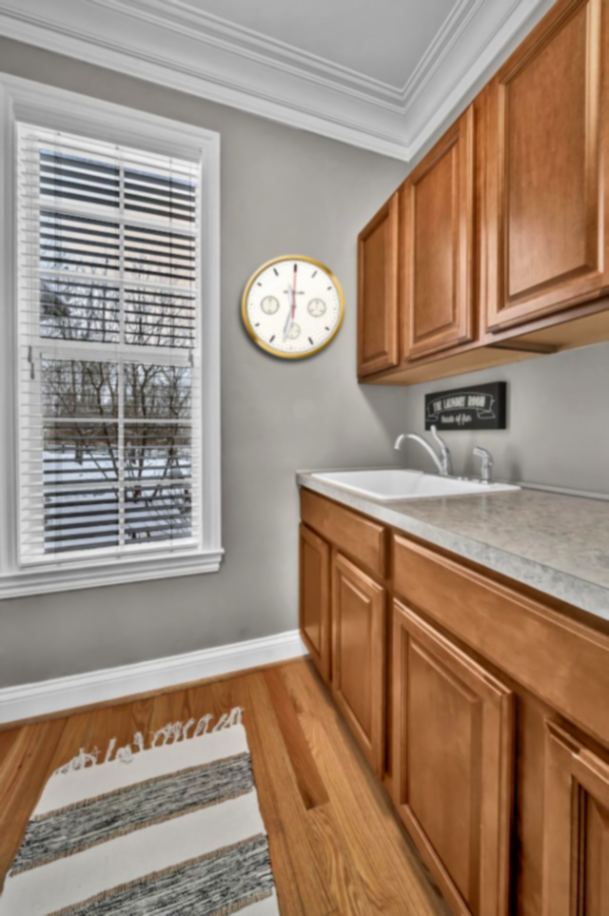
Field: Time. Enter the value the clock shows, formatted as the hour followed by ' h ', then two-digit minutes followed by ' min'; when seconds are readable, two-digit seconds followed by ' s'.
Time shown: 11 h 32 min
